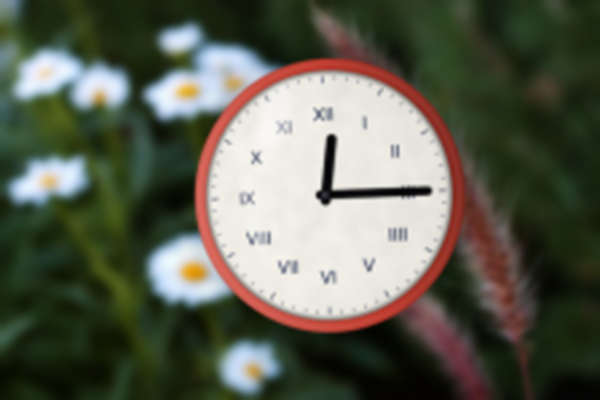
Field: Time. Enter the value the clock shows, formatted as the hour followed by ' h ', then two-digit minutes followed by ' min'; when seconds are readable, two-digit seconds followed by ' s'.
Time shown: 12 h 15 min
